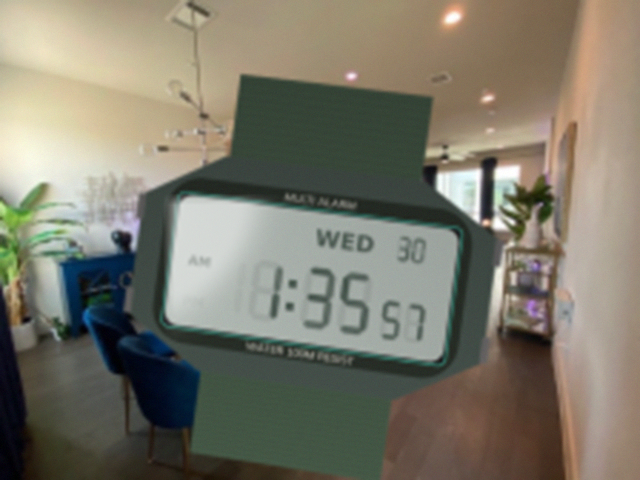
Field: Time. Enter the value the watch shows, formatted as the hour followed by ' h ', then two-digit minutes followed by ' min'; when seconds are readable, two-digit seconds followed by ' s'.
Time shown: 1 h 35 min 57 s
